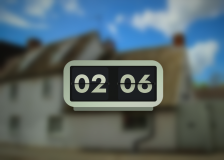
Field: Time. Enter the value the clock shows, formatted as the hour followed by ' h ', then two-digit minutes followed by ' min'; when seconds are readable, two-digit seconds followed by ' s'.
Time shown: 2 h 06 min
